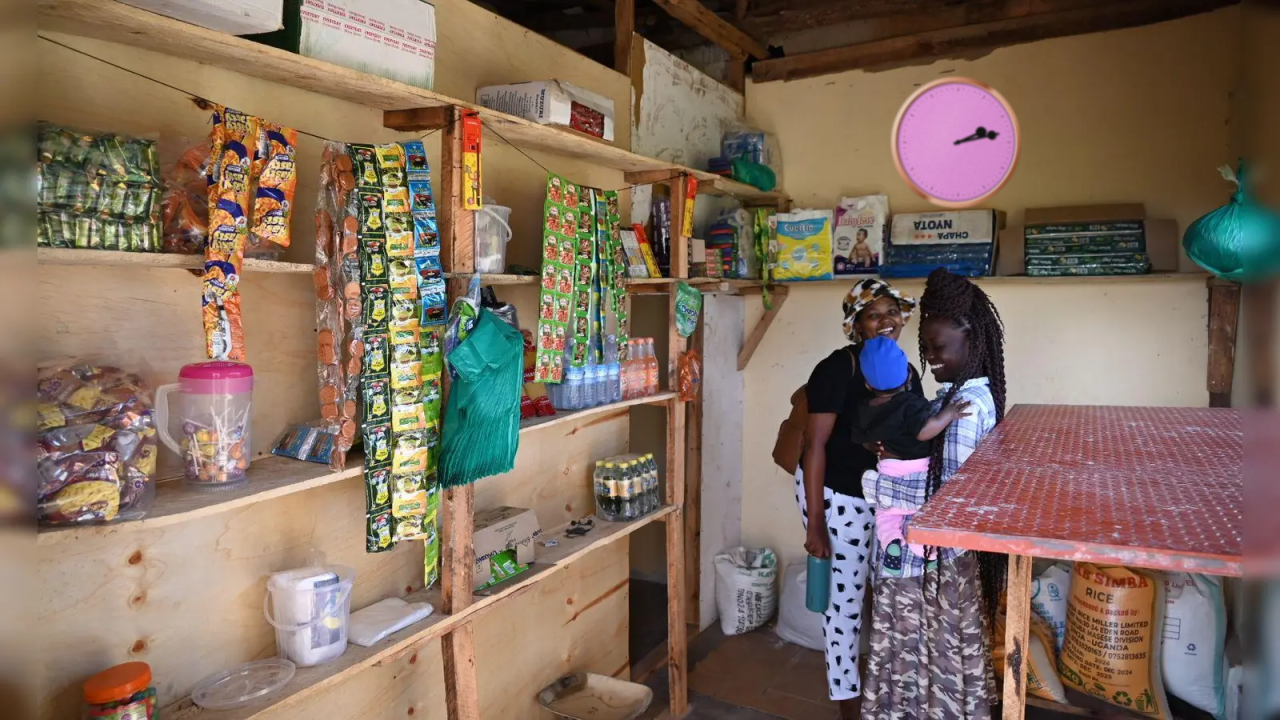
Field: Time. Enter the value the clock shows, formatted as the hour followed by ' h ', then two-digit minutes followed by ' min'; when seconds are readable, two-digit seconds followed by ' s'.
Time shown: 2 h 13 min
